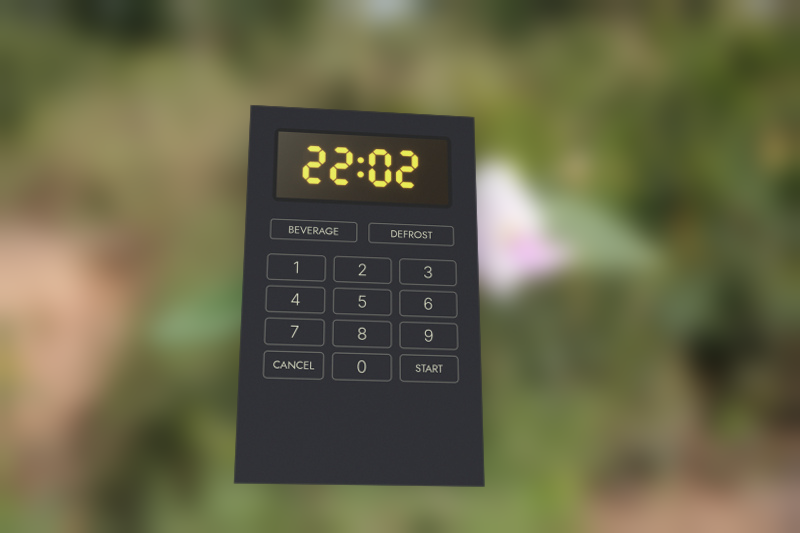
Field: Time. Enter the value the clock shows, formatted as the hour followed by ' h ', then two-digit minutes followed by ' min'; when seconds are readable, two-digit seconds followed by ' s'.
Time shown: 22 h 02 min
